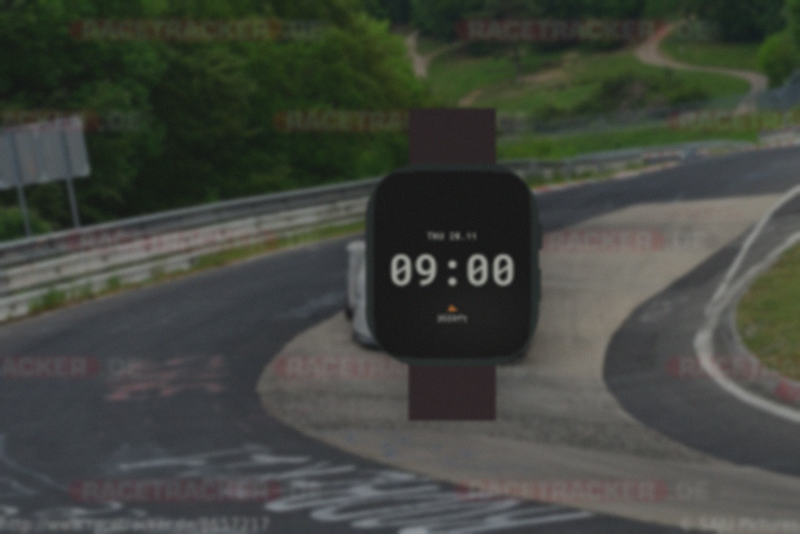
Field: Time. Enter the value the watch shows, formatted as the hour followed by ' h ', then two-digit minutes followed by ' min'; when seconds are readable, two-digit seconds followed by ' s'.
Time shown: 9 h 00 min
